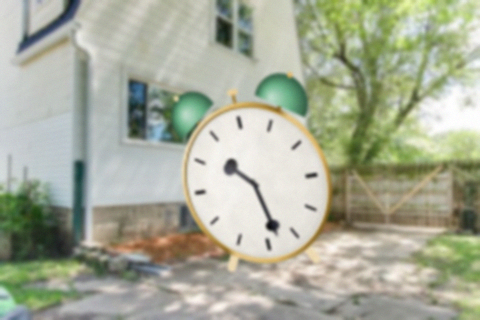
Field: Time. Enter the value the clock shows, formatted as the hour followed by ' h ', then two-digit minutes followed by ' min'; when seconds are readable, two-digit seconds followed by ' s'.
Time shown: 10 h 28 min
